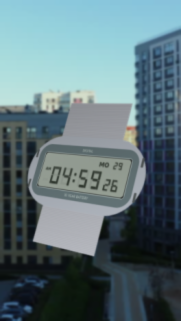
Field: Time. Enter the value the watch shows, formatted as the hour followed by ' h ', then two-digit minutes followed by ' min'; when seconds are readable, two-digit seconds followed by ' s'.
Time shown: 4 h 59 min 26 s
